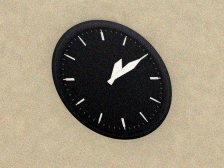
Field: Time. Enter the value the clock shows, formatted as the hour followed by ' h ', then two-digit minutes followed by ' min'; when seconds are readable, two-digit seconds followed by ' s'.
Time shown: 1 h 10 min
